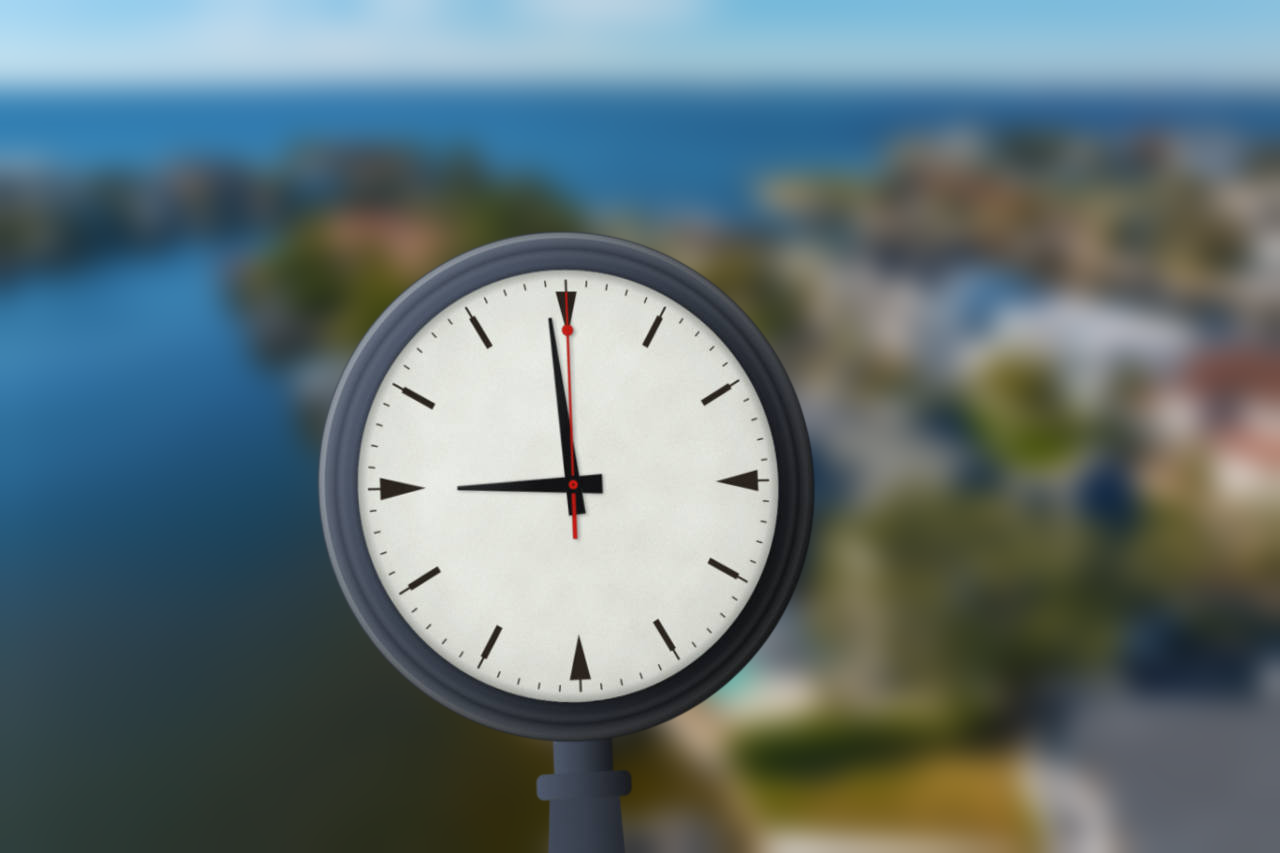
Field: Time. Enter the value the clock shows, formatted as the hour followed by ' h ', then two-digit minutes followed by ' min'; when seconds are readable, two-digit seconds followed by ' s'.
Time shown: 8 h 59 min 00 s
